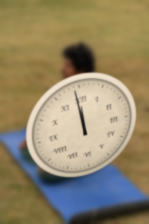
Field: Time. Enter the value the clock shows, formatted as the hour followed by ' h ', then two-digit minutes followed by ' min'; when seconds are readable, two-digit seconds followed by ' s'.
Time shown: 11 h 59 min
